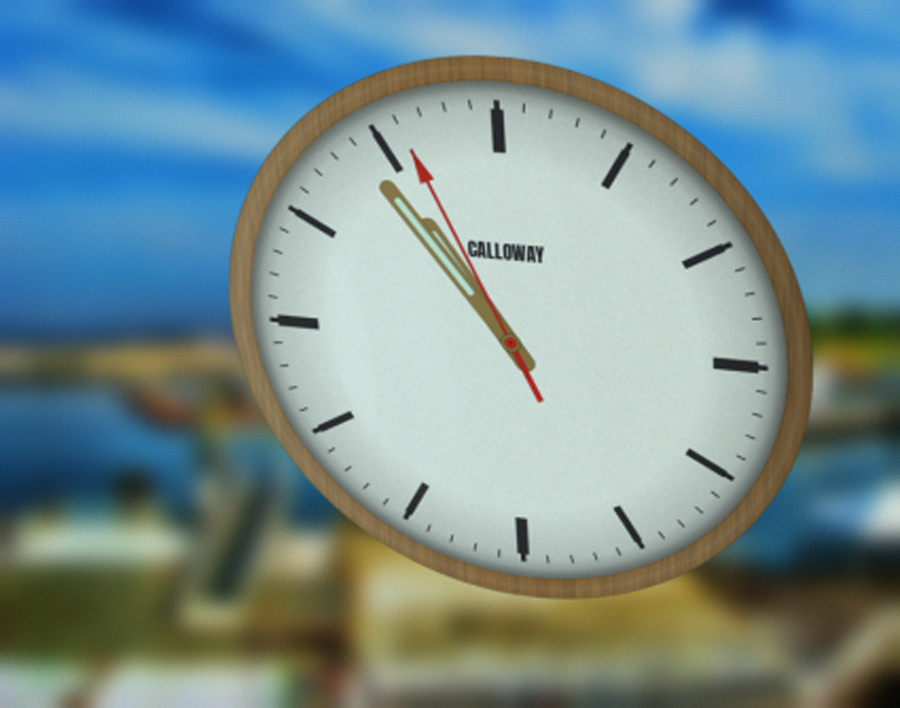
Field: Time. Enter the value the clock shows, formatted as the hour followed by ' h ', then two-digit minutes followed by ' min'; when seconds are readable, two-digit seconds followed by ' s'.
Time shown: 10 h 53 min 56 s
